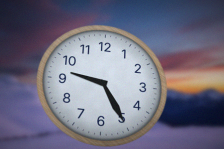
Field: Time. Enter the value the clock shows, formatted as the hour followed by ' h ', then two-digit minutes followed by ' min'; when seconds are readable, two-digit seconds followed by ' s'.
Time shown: 9 h 25 min
